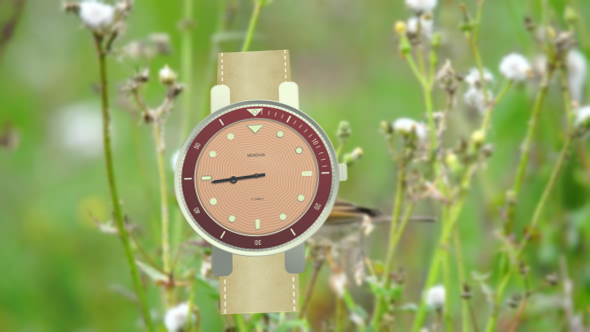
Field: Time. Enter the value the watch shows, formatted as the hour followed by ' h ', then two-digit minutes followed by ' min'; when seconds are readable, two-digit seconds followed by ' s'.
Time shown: 8 h 44 min
